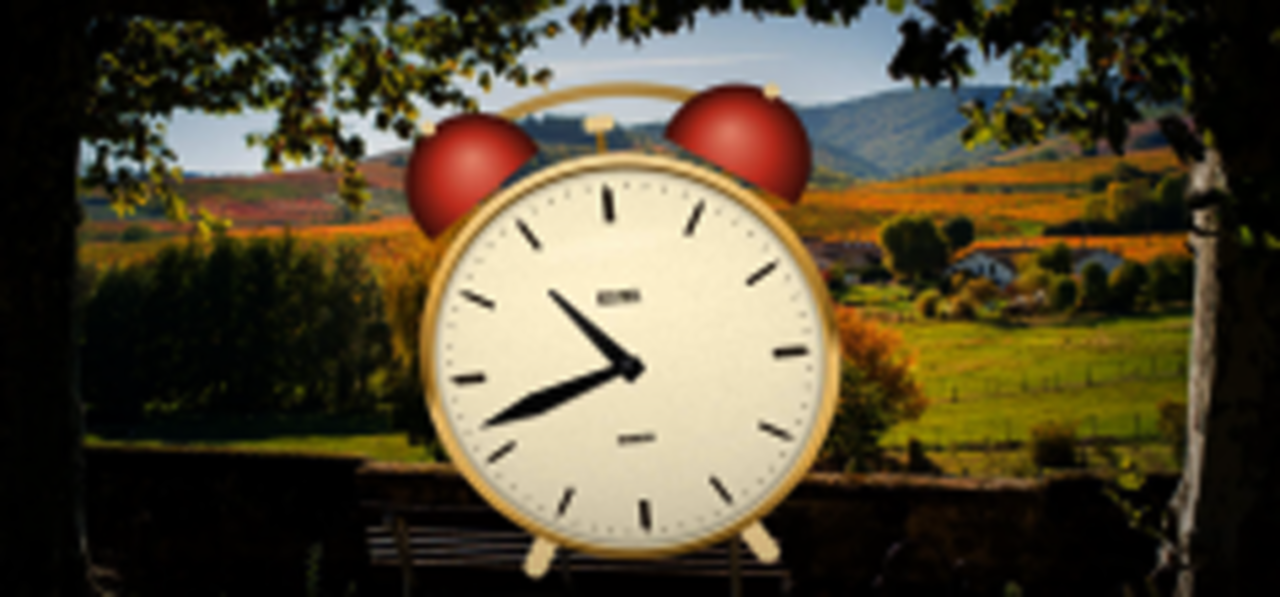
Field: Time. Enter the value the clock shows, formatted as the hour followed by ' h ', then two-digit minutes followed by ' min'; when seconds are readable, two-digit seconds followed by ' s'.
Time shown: 10 h 42 min
